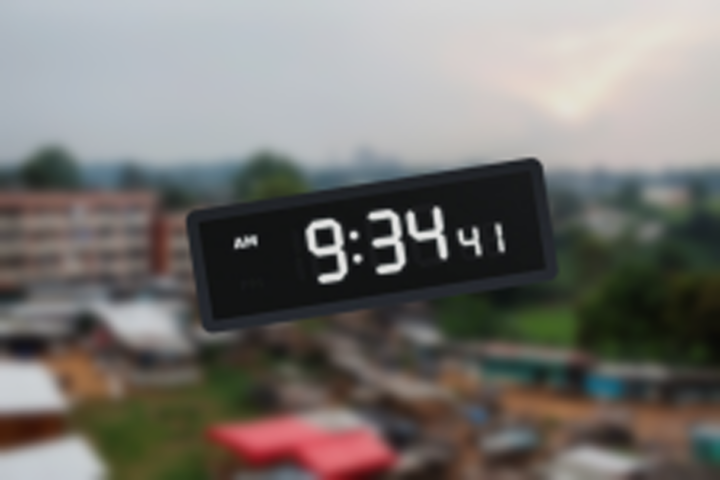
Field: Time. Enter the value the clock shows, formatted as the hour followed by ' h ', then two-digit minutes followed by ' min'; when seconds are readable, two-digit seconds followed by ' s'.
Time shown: 9 h 34 min 41 s
